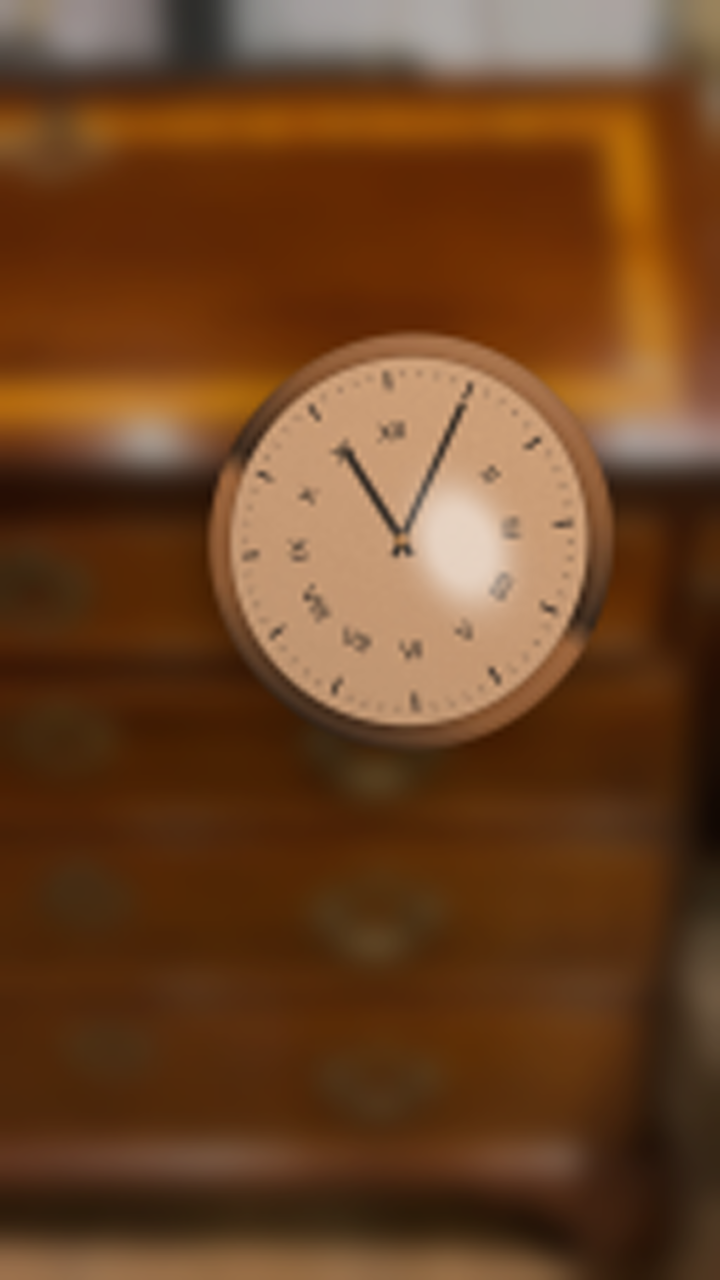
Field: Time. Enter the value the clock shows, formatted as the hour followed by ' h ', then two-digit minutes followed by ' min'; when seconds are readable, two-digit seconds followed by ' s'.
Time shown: 11 h 05 min
